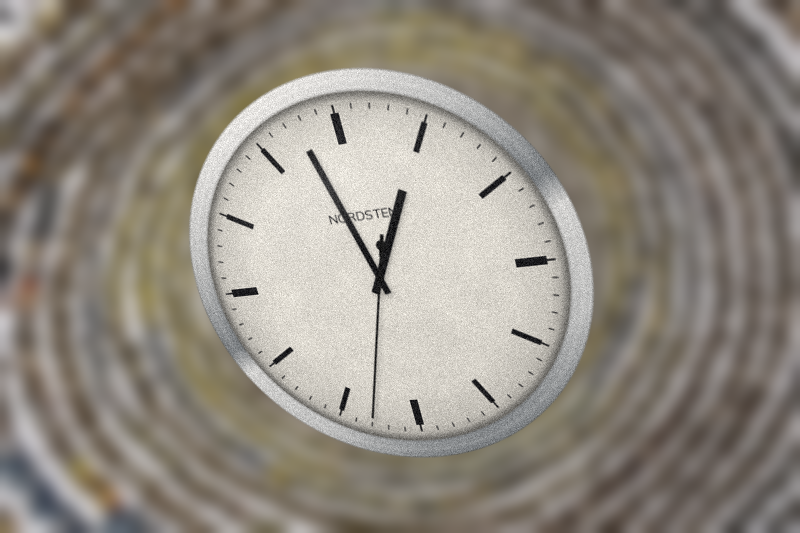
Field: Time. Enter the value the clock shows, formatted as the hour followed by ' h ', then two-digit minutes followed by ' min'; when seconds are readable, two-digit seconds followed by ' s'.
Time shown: 12 h 57 min 33 s
